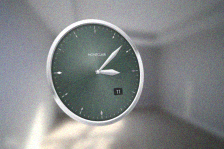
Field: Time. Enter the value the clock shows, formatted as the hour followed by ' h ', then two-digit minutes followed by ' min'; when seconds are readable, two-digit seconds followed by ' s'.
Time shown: 3 h 08 min
